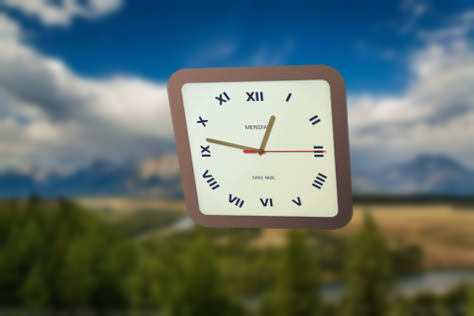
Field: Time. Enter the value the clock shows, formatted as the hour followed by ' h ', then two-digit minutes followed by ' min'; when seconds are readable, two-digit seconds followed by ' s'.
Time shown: 12 h 47 min 15 s
